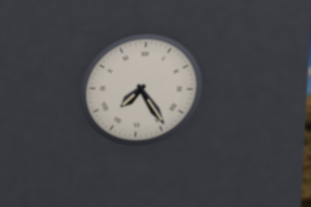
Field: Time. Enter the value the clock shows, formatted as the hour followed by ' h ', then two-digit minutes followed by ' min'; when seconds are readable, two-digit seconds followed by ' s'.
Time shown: 7 h 24 min
